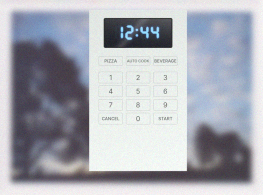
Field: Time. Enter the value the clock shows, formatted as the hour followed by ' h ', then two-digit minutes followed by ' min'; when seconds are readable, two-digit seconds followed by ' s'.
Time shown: 12 h 44 min
